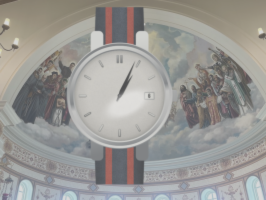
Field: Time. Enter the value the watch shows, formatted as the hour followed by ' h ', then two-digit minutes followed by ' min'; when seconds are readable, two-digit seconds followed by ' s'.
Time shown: 1 h 04 min
